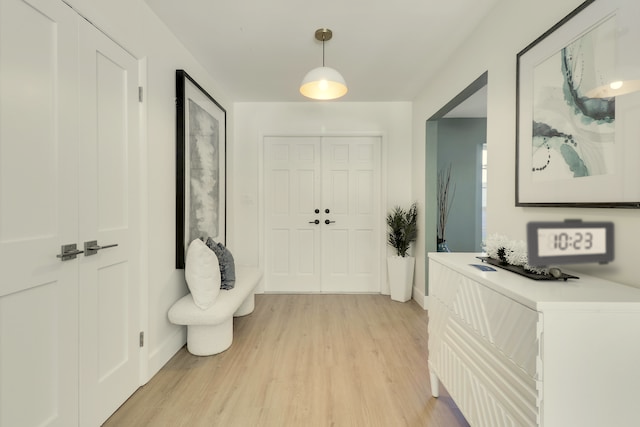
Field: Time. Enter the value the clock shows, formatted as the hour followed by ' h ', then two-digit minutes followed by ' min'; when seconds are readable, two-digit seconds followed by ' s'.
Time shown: 10 h 23 min
